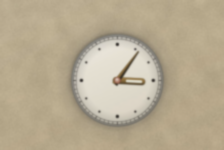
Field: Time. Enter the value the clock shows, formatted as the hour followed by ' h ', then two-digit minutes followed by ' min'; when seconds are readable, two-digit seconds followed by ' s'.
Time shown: 3 h 06 min
